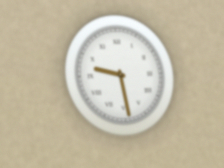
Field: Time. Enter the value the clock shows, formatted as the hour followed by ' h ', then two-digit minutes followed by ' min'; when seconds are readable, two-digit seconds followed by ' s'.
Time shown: 9 h 29 min
